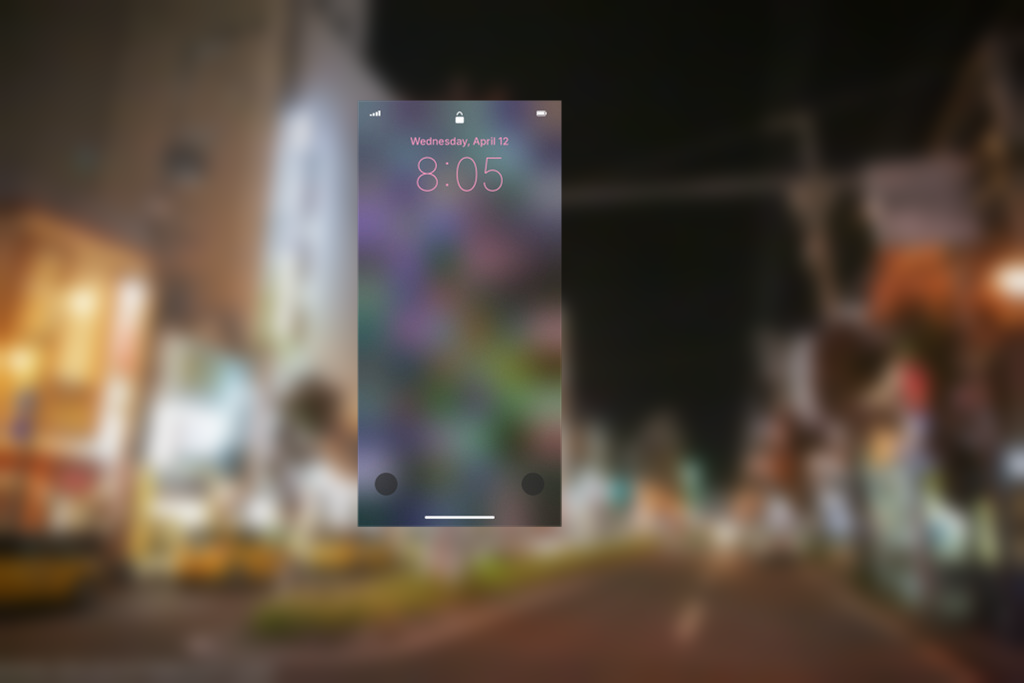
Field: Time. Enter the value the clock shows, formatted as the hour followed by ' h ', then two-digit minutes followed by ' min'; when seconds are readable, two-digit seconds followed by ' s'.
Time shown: 8 h 05 min
